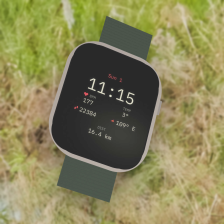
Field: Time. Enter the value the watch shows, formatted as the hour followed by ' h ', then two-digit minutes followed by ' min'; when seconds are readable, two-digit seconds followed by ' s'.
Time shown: 11 h 15 min
